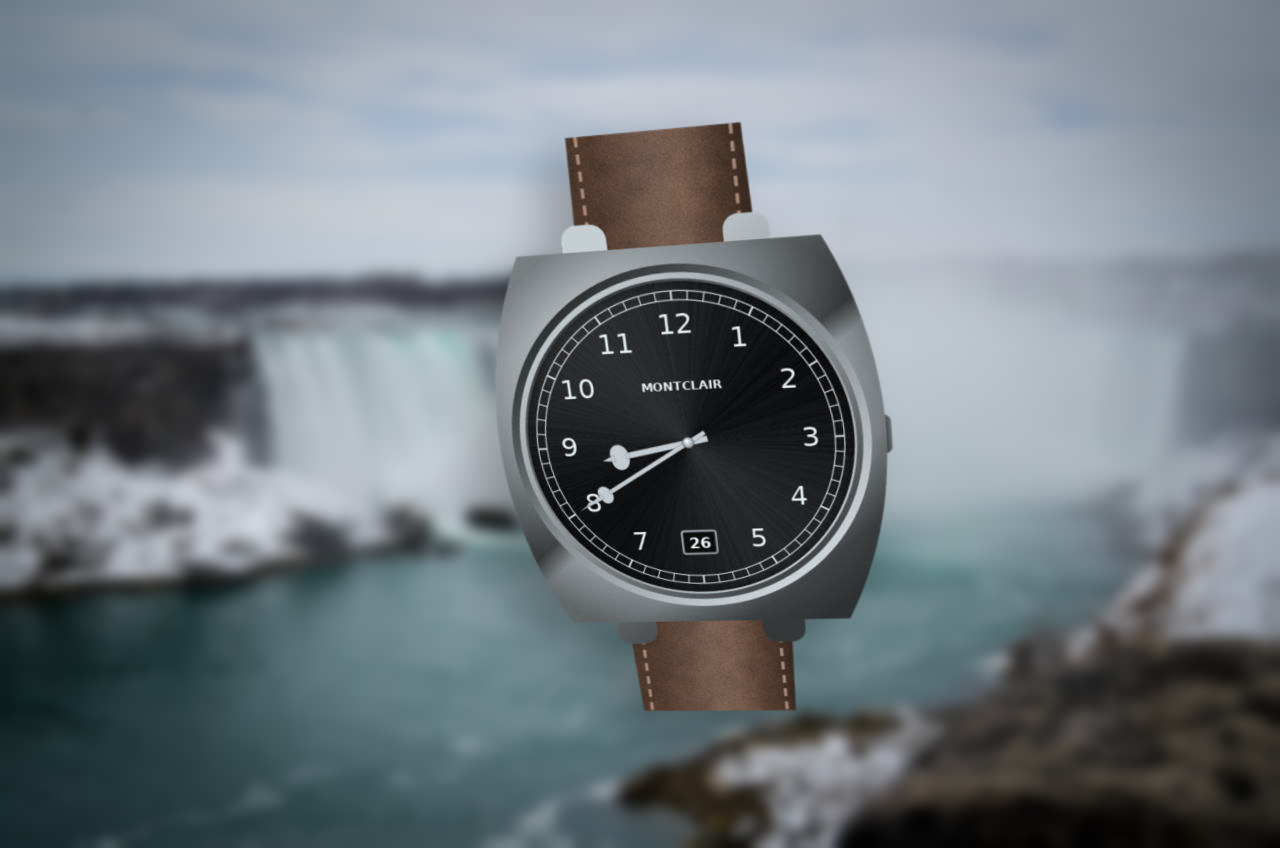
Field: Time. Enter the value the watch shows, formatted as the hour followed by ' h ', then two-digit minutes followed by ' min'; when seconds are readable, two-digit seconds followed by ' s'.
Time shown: 8 h 40 min
